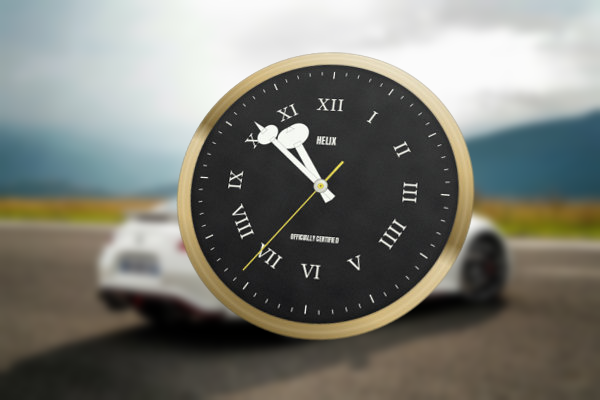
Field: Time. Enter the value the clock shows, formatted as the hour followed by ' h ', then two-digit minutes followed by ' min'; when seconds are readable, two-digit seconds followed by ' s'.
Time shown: 10 h 51 min 36 s
